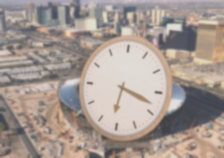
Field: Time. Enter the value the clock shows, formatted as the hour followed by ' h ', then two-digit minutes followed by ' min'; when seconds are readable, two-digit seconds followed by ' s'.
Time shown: 6 h 18 min
